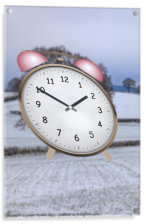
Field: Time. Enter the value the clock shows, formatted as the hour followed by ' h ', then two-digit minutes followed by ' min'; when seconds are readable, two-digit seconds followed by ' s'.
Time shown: 1 h 50 min
